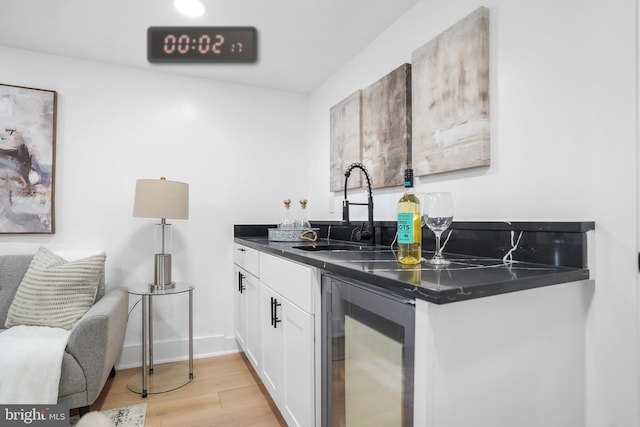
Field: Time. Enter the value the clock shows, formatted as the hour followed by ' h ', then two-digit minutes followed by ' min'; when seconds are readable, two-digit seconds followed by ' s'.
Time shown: 0 h 02 min 17 s
